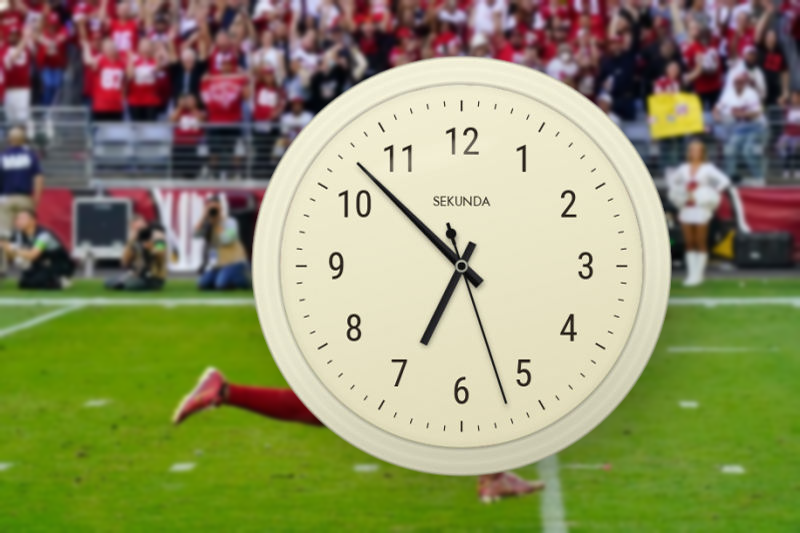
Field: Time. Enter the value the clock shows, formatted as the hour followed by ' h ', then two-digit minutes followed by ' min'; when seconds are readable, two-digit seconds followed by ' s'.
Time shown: 6 h 52 min 27 s
